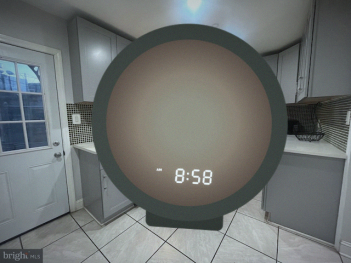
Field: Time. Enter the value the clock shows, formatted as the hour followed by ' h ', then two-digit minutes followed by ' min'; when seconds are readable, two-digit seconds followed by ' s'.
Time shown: 8 h 58 min
